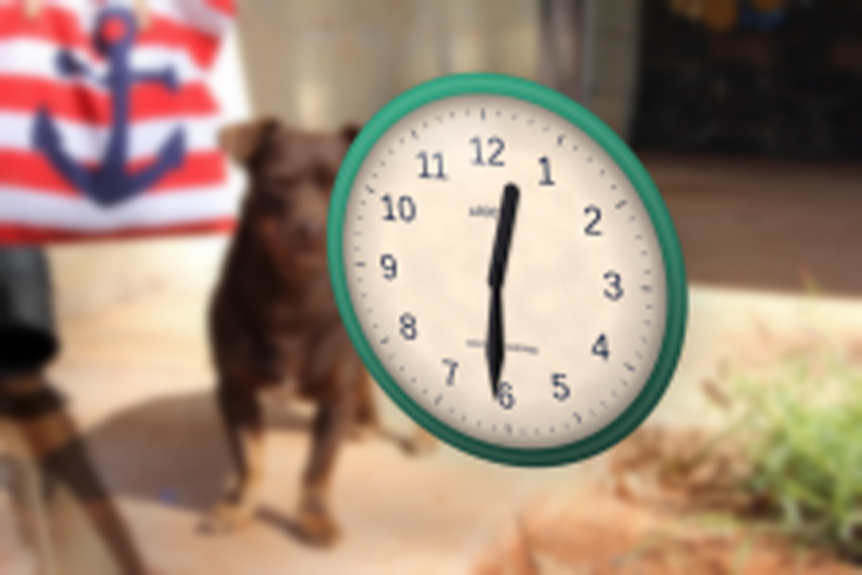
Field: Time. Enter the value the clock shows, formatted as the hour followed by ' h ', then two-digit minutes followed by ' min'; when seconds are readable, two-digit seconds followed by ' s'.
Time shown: 12 h 31 min
